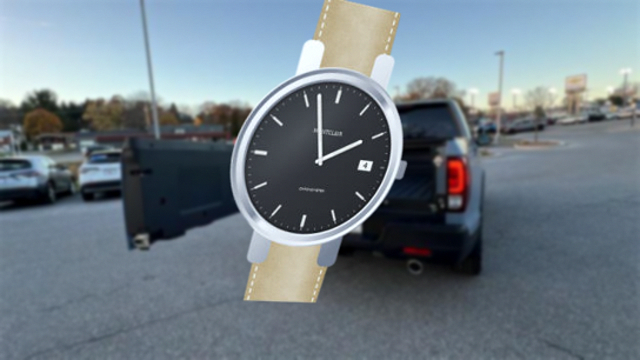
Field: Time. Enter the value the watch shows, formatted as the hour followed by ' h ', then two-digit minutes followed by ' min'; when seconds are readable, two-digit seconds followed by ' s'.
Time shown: 1 h 57 min
